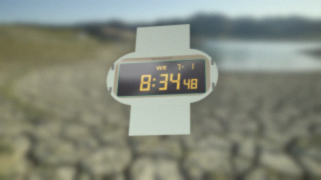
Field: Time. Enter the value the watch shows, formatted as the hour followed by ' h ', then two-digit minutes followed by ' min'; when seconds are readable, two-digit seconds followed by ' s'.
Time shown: 8 h 34 min 48 s
